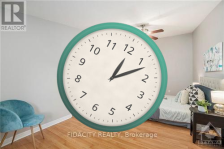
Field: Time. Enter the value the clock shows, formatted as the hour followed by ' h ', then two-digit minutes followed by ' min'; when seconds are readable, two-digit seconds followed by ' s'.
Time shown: 12 h 07 min
